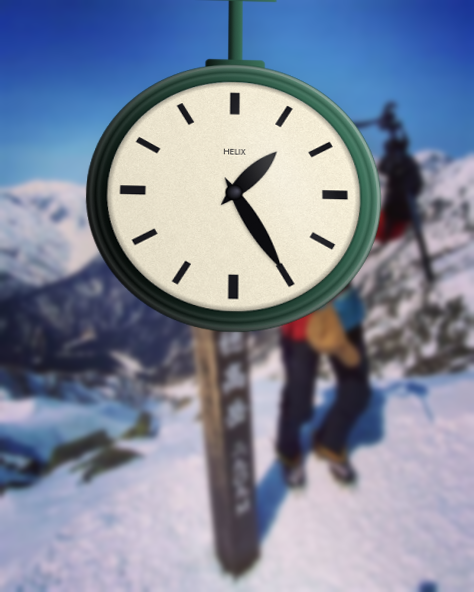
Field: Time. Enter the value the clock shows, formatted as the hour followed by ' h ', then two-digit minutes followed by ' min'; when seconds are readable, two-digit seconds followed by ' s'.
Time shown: 1 h 25 min
